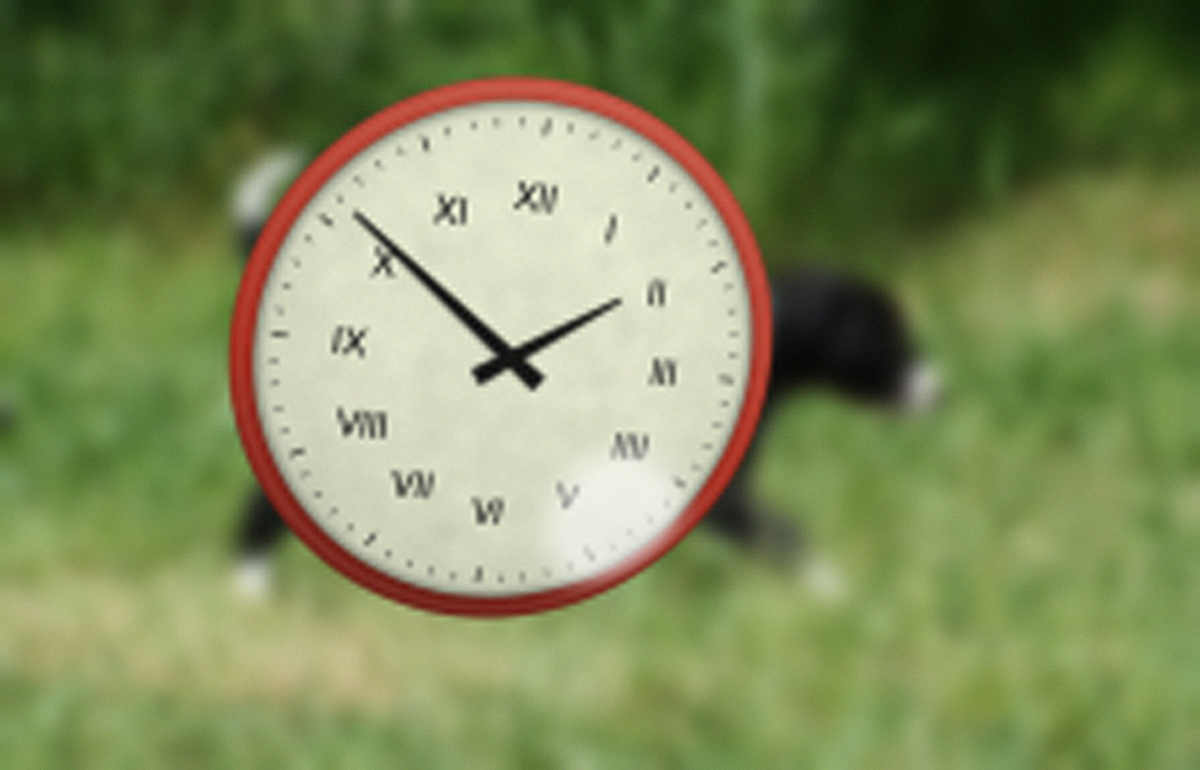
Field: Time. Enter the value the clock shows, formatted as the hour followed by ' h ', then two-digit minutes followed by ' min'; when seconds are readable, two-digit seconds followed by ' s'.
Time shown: 1 h 51 min
